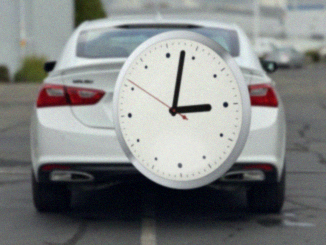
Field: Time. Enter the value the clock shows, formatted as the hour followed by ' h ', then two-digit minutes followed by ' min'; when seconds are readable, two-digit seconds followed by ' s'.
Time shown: 3 h 02 min 51 s
